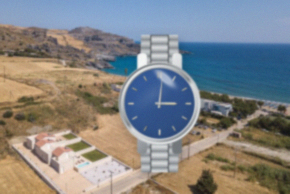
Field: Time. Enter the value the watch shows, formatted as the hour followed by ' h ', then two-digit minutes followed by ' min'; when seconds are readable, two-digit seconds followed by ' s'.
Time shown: 3 h 01 min
